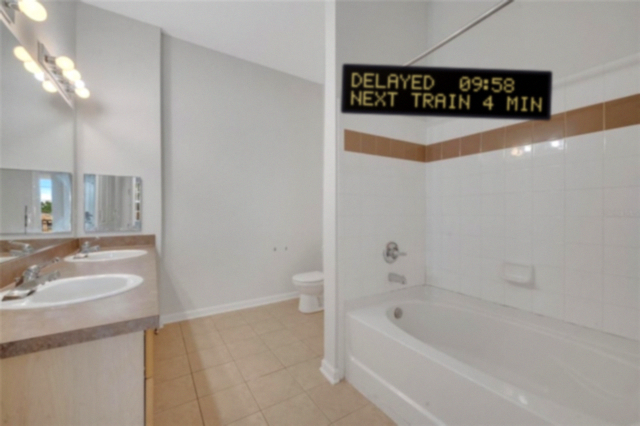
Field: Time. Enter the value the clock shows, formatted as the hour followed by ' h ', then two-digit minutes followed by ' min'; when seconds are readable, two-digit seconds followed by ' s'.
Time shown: 9 h 58 min
